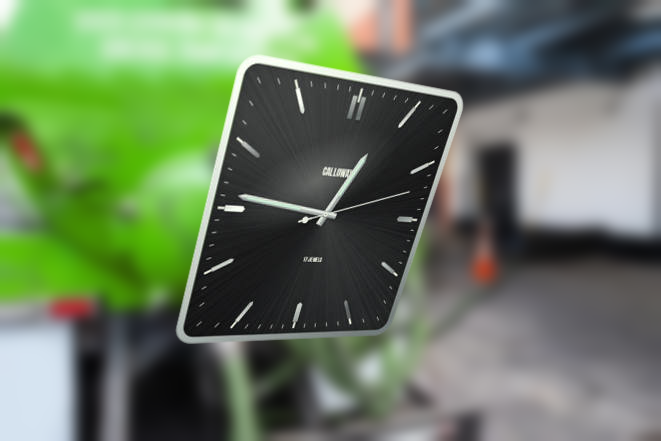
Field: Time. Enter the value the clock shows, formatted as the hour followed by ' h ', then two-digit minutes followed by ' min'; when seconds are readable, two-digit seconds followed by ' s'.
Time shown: 12 h 46 min 12 s
